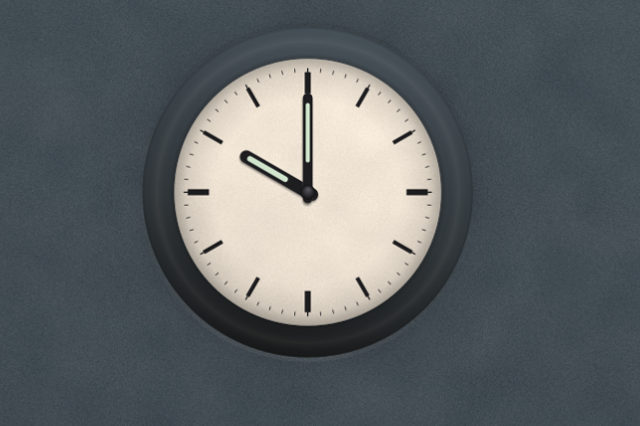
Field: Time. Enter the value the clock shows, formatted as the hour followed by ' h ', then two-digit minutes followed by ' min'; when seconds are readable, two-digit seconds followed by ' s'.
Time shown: 10 h 00 min
